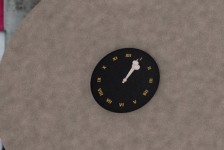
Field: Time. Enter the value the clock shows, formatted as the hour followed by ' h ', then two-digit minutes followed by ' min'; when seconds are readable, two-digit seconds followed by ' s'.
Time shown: 1 h 04 min
